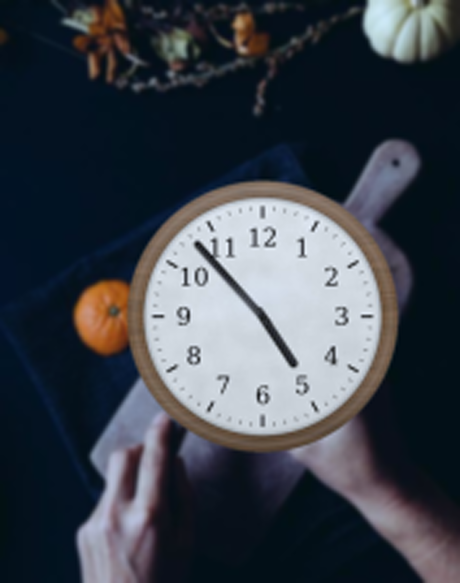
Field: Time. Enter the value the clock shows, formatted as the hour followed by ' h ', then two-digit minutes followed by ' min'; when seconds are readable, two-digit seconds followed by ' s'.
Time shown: 4 h 53 min
